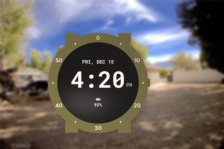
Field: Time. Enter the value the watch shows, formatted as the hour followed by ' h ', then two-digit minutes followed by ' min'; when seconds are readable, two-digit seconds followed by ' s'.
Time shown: 4 h 20 min
